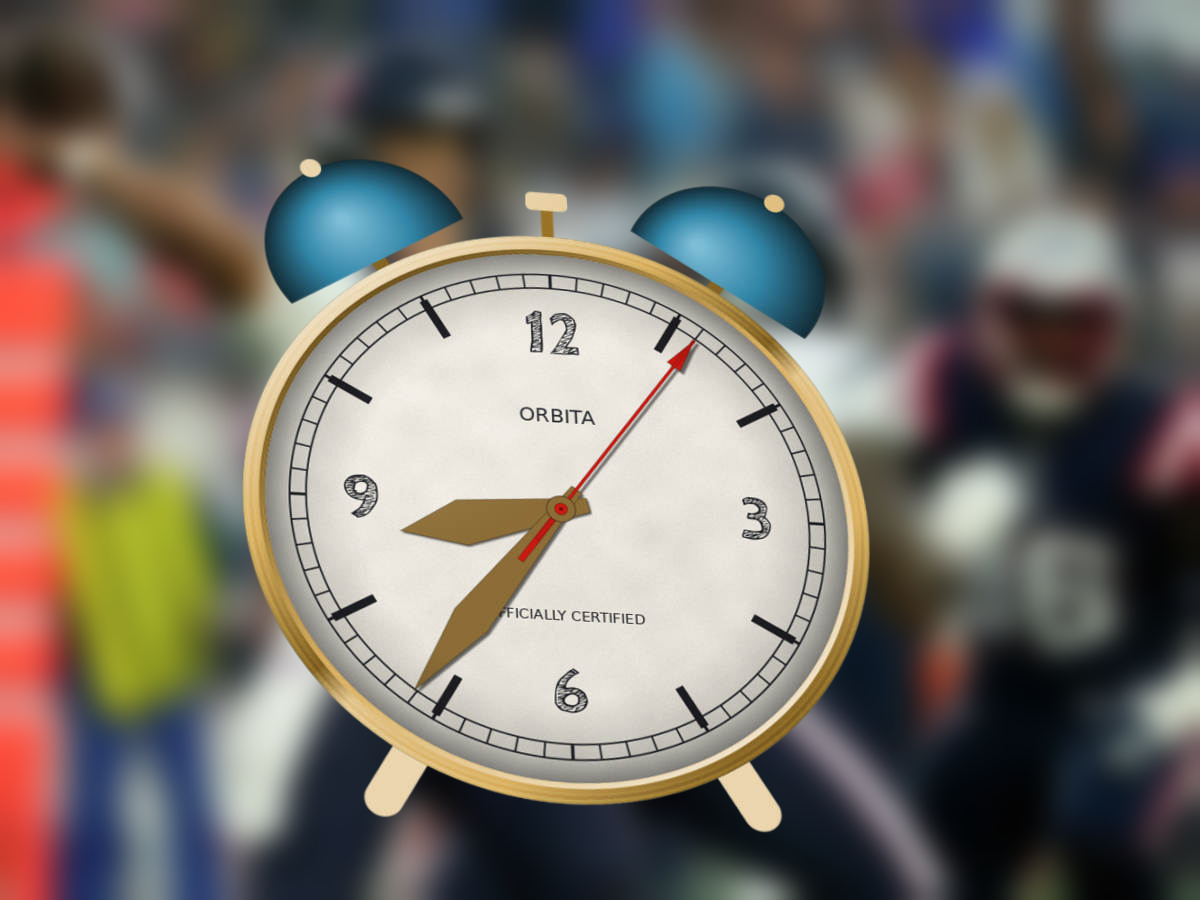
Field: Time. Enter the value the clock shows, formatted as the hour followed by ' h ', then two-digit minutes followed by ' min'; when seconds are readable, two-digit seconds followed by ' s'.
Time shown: 8 h 36 min 06 s
